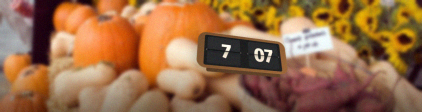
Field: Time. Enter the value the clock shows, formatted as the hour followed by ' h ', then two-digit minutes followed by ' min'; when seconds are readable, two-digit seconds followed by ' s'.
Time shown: 7 h 07 min
